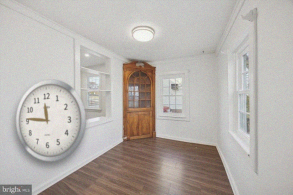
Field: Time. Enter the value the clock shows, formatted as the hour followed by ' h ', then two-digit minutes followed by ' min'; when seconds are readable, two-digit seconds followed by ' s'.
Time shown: 11 h 46 min
